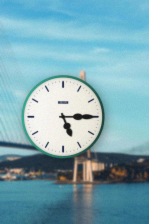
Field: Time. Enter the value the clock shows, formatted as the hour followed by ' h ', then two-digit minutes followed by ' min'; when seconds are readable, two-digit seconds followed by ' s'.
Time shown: 5 h 15 min
